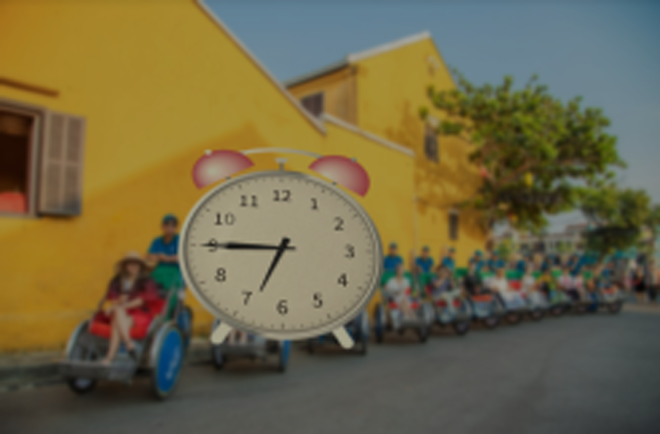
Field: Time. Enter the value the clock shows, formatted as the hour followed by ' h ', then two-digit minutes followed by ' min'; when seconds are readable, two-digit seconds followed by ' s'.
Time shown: 6 h 45 min
